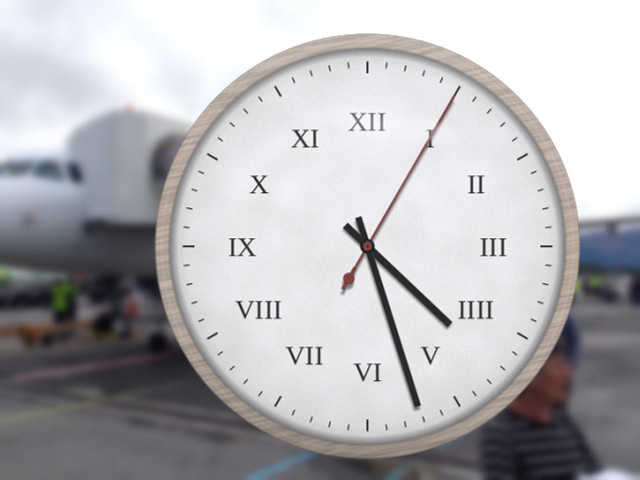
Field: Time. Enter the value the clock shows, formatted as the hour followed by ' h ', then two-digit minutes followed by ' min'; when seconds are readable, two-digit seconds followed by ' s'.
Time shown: 4 h 27 min 05 s
